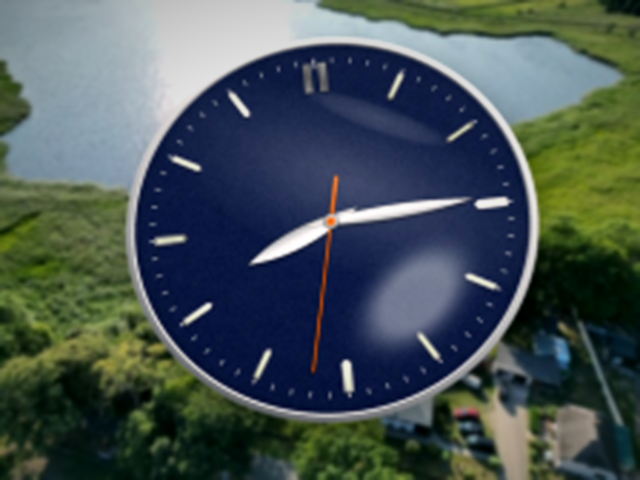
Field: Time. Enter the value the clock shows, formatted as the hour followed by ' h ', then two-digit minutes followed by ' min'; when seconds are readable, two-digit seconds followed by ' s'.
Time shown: 8 h 14 min 32 s
